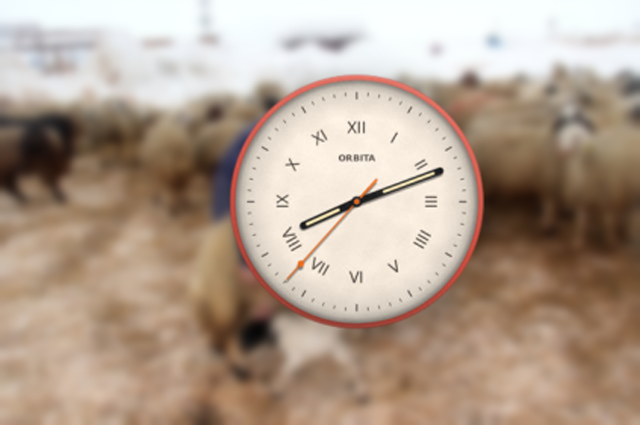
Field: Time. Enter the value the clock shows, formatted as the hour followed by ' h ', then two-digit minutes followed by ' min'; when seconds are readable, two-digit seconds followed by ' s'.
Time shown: 8 h 11 min 37 s
